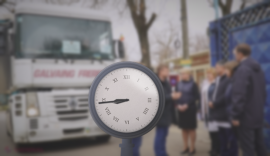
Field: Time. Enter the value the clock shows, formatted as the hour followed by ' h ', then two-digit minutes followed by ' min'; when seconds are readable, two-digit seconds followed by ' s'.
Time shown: 8 h 44 min
